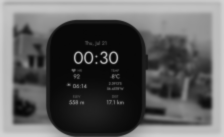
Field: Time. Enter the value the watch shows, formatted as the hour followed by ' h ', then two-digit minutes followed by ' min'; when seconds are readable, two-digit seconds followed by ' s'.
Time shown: 0 h 30 min
